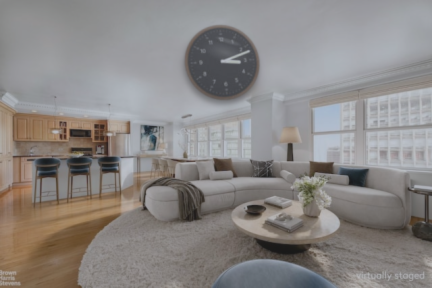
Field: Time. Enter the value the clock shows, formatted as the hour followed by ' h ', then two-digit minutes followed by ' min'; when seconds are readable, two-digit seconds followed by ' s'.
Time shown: 3 h 12 min
